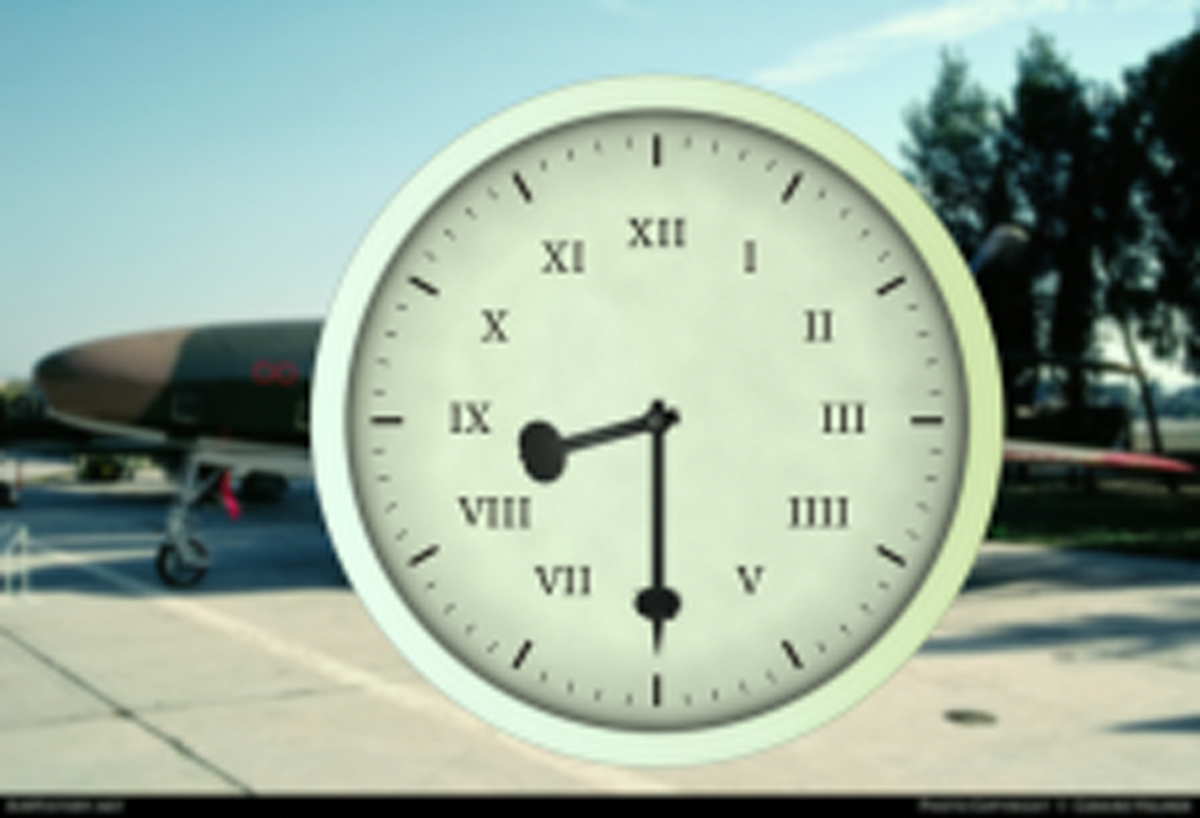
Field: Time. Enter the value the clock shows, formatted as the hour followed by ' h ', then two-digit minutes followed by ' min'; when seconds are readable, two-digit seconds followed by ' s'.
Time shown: 8 h 30 min
